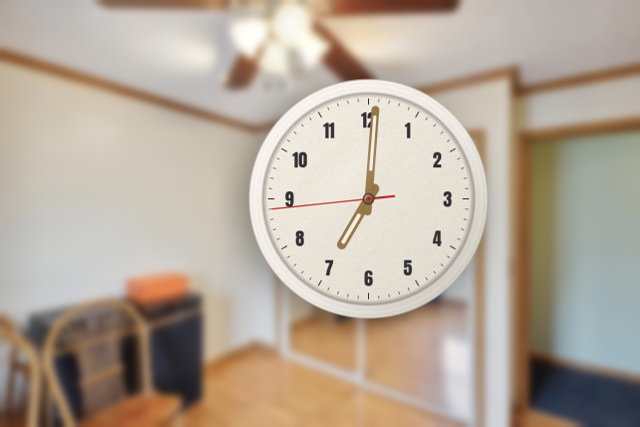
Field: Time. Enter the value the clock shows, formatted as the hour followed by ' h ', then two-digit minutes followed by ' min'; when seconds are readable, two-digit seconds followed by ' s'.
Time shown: 7 h 00 min 44 s
